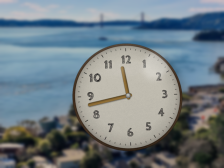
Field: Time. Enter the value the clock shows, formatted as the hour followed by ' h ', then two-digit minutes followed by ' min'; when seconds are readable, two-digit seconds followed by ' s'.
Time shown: 11 h 43 min
